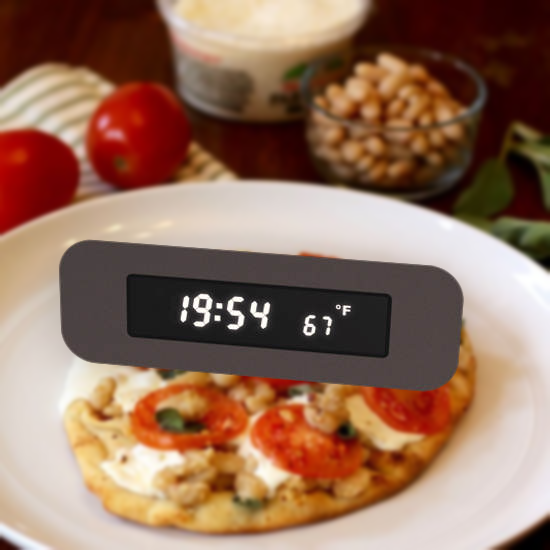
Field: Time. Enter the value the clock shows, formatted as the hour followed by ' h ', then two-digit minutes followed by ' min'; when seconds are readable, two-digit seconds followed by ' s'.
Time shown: 19 h 54 min
